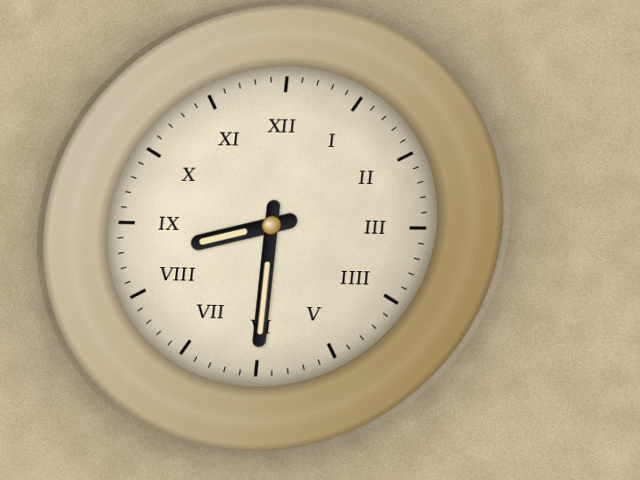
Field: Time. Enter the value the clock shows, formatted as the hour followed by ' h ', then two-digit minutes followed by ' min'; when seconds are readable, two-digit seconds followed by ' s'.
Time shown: 8 h 30 min
